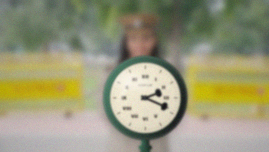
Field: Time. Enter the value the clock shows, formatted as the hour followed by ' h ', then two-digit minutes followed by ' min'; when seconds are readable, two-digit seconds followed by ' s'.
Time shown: 2 h 19 min
